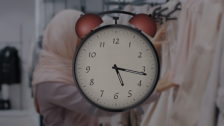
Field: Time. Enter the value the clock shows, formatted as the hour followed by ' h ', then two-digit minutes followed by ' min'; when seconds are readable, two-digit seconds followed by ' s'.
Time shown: 5 h 17 min
